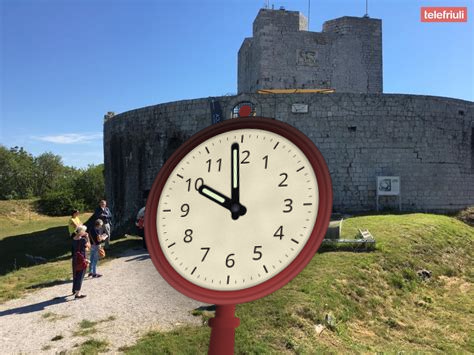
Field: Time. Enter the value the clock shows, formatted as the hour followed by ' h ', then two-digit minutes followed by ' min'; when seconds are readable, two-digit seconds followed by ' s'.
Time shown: 9 h 59 min
